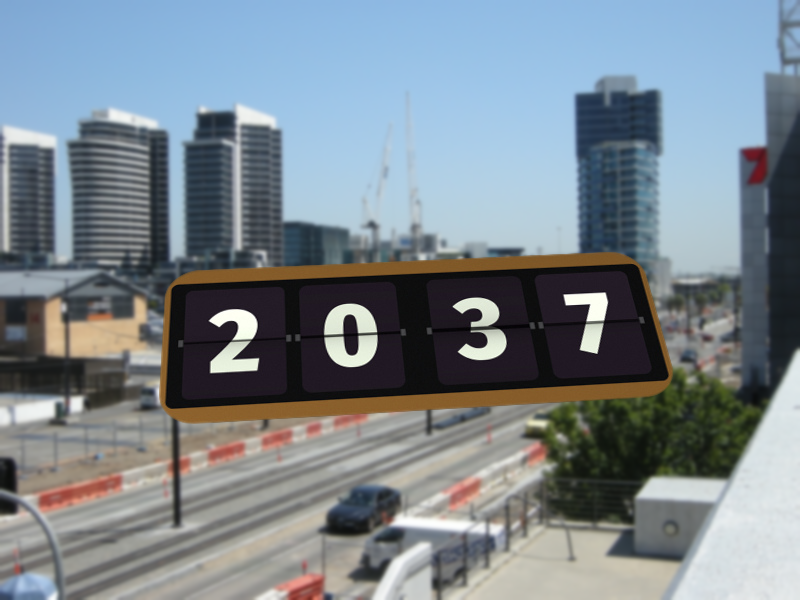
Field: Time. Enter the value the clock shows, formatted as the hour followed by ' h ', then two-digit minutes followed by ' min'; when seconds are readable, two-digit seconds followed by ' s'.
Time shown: 20 h 37 min
